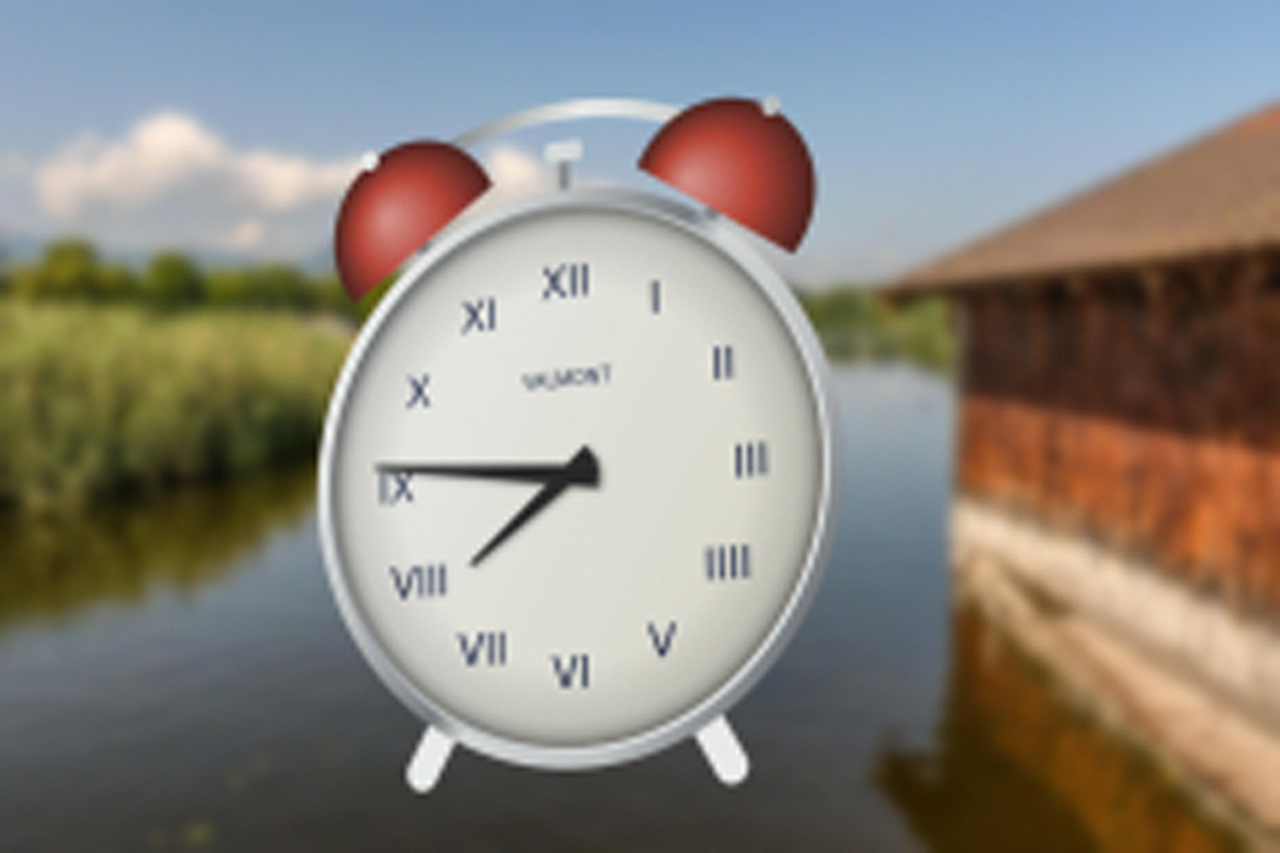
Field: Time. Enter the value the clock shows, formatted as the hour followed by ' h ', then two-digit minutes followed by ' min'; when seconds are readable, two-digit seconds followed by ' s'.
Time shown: 7 h 46 min
